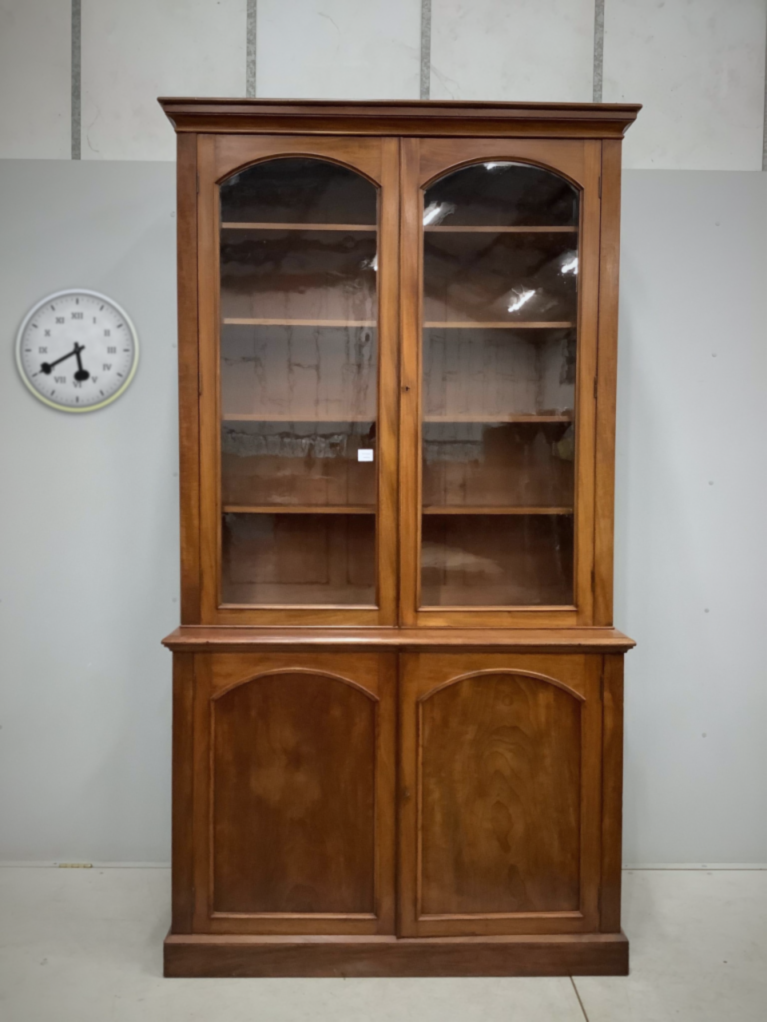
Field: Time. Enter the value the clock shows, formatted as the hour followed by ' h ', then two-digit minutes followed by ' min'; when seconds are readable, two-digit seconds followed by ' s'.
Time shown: 5 h 40 min
